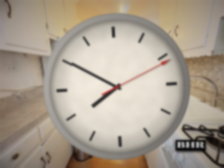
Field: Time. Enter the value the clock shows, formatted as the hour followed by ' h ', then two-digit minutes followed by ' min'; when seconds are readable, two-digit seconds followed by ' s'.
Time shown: 7 h 50 min 11 s
